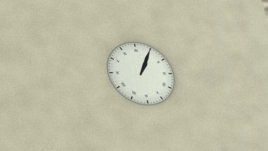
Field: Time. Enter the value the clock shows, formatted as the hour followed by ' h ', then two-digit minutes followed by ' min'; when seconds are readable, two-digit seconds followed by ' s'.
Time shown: 1 h 05 min
